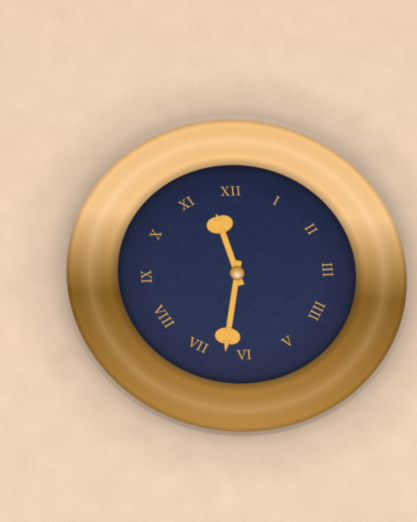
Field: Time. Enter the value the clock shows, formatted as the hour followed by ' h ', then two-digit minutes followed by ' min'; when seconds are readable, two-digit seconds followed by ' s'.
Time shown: 11 h 32 min
